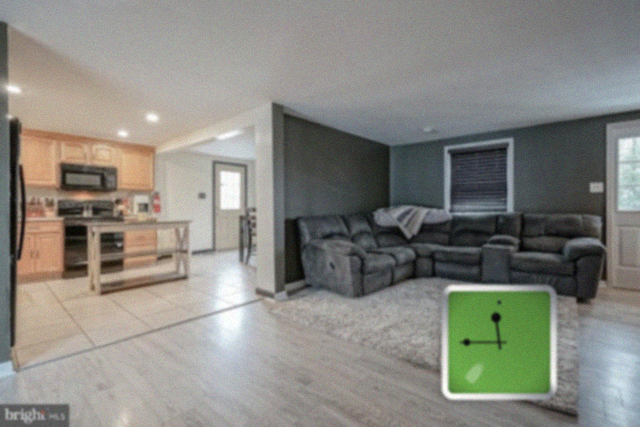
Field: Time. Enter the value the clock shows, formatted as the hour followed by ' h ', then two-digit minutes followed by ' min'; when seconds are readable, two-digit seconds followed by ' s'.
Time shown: 11 h 45 min
